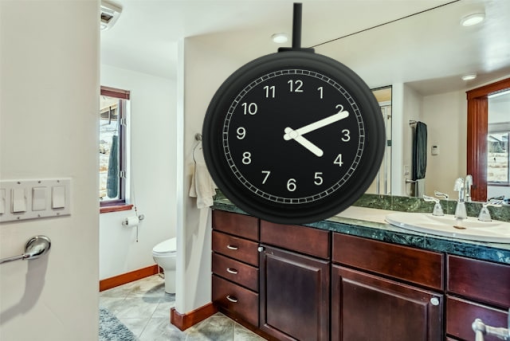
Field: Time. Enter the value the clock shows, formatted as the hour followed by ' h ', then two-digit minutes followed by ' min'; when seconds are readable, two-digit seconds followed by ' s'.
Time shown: 4 h 11 min
